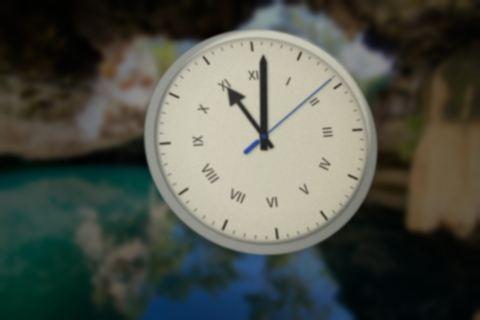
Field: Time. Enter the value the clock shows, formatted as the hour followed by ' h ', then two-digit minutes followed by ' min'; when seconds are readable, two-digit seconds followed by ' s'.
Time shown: 11 h 01 min 09 s
